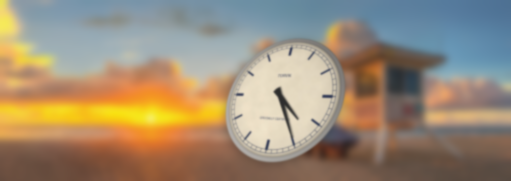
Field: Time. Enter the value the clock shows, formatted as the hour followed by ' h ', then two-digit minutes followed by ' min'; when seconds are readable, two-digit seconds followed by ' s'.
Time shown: 4 h 25 min
